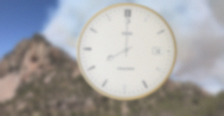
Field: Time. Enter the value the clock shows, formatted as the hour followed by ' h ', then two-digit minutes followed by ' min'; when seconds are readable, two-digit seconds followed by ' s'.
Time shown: 8 h 00 min
